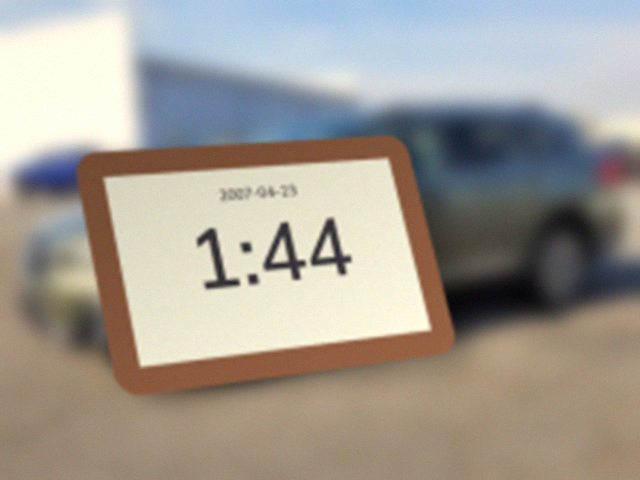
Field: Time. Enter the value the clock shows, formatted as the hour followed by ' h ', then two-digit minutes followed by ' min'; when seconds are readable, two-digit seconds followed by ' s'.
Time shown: 1 h 44 min
